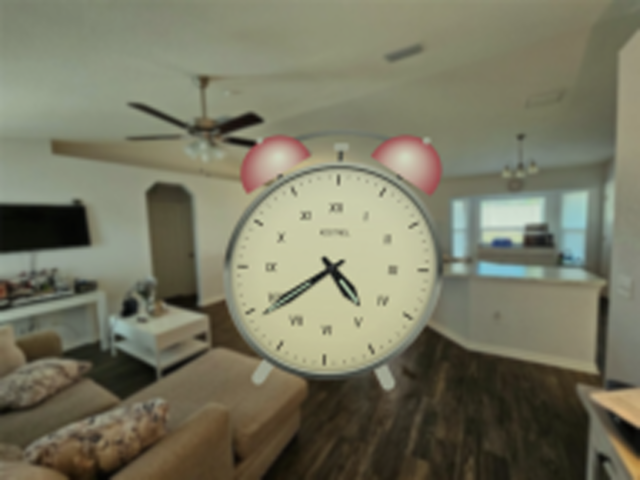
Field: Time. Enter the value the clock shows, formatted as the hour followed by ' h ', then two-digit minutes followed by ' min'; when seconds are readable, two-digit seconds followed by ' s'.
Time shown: 4 h 39 min
